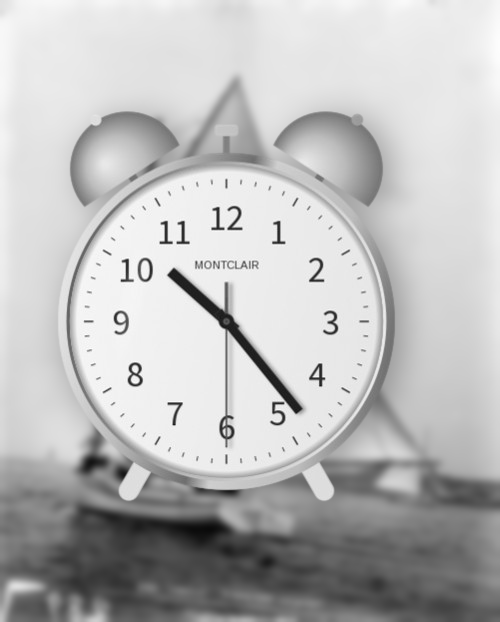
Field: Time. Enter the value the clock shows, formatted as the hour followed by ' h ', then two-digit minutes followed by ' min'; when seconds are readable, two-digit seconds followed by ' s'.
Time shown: 10 h 23 min 30 s
